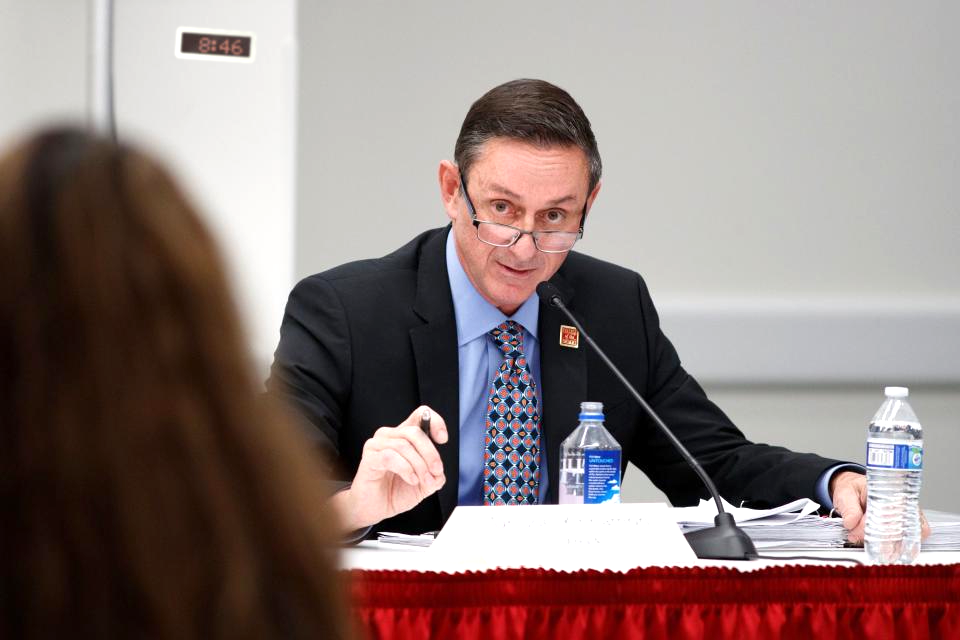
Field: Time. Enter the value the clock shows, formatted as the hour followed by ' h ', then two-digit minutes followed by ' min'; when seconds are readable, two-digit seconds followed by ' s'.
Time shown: 8 h 46 min
